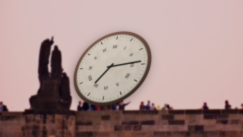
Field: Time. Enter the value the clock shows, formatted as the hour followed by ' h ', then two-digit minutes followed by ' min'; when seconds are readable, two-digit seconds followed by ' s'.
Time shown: 7 h 14 min
